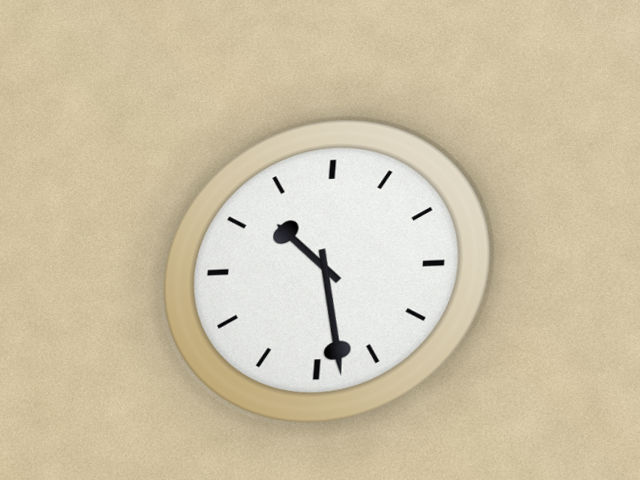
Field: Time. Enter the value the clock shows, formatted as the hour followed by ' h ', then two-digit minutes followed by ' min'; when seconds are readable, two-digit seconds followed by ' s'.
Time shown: 10 h 28 min
